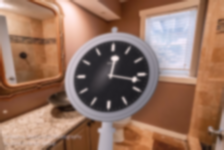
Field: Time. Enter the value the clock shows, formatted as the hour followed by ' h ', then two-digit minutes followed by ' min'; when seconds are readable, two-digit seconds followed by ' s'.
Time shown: 12 h 17 min
